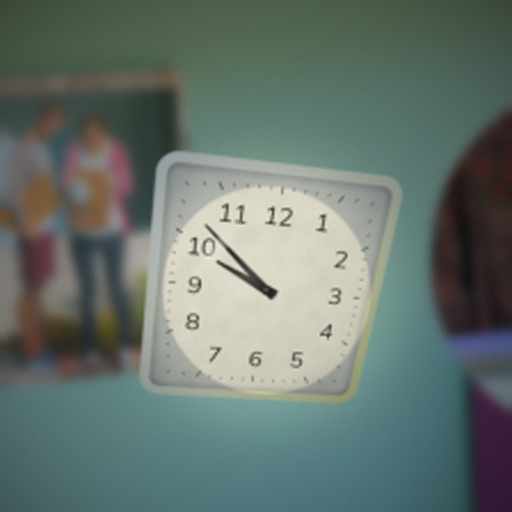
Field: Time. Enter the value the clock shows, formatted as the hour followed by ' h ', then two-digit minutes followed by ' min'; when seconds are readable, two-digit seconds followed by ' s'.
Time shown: 9 h 52 min
